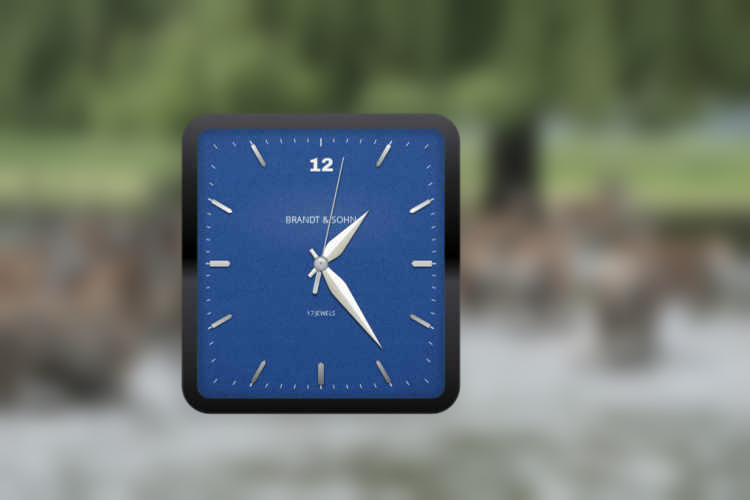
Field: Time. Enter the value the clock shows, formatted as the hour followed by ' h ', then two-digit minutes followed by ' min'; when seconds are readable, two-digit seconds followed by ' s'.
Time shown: 1 h 24 min 02 s
